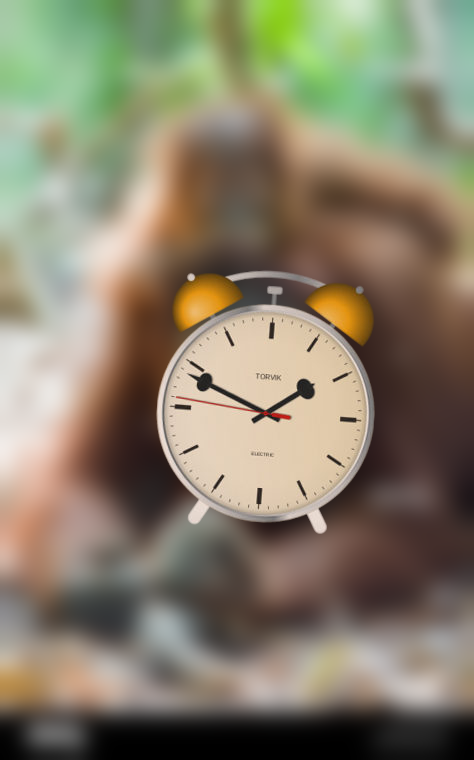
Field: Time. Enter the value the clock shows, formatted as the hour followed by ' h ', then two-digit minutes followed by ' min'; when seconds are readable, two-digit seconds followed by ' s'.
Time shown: 1 h 48 min 46 s
